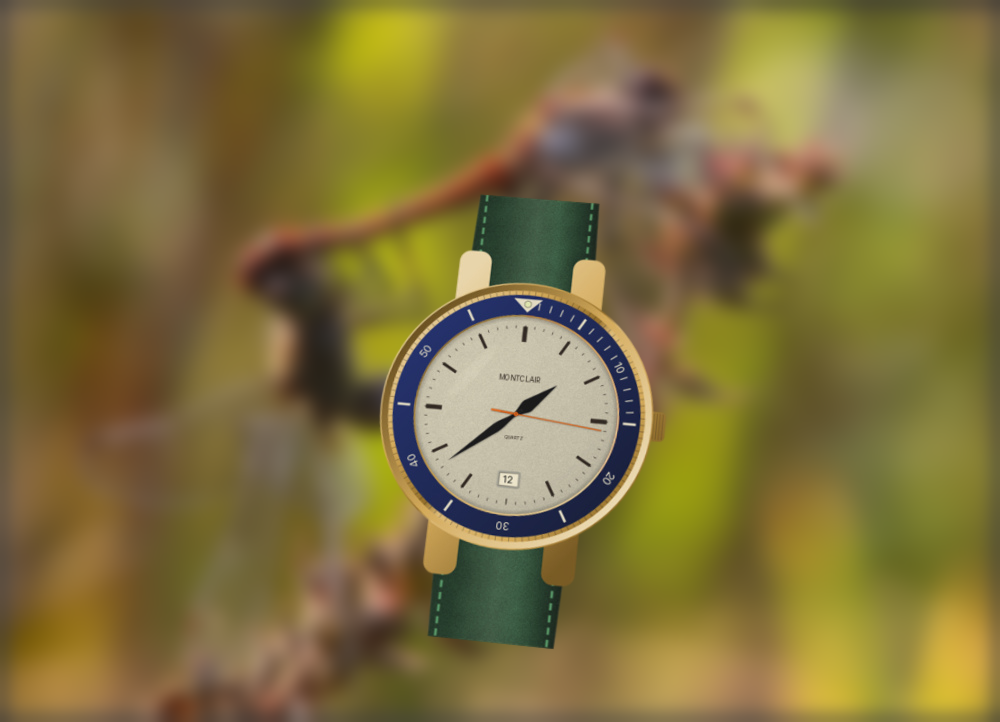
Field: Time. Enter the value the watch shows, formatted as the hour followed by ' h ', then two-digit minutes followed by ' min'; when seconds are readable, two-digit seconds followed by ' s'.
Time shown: 1 h 38 min 16 s
